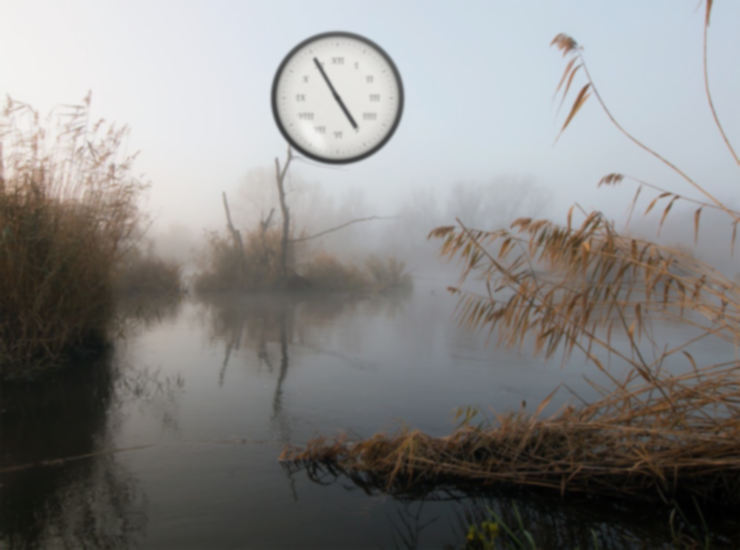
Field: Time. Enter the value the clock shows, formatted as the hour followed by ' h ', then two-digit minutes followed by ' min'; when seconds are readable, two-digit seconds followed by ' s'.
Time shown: 4 h 55 min
